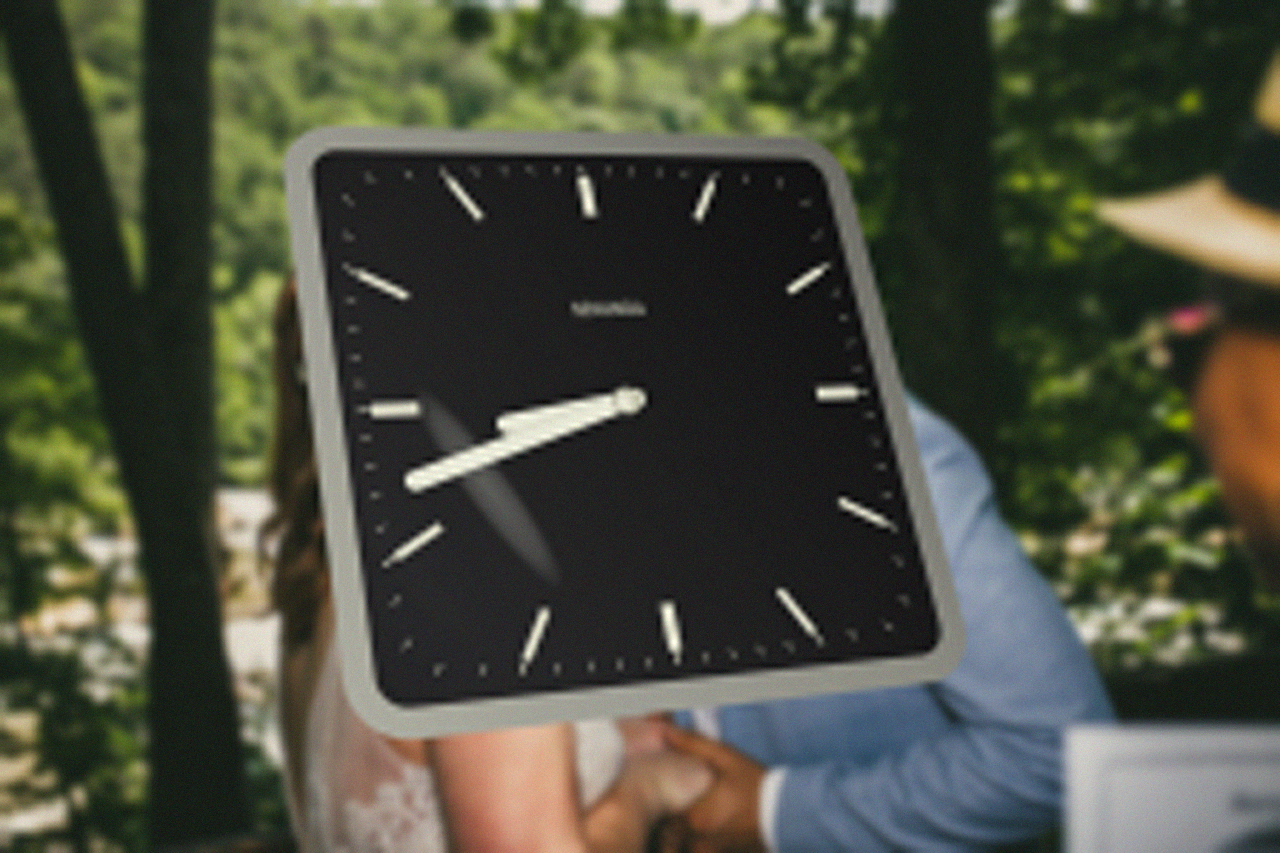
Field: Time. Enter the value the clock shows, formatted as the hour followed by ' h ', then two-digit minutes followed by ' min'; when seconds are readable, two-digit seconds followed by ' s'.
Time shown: 8 h 42 min
